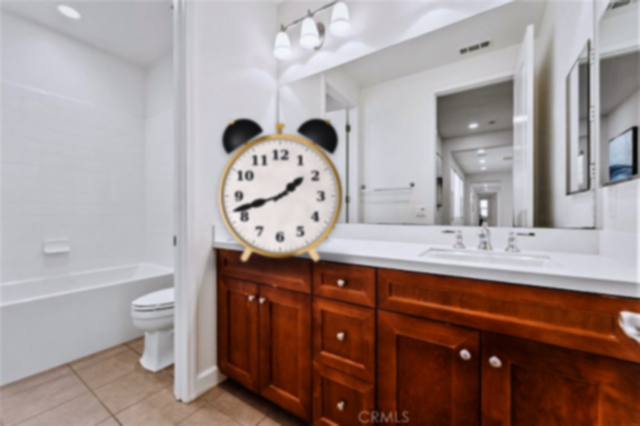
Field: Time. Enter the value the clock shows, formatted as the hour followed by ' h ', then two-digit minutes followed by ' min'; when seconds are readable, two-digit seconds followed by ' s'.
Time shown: 1 h 42 min
